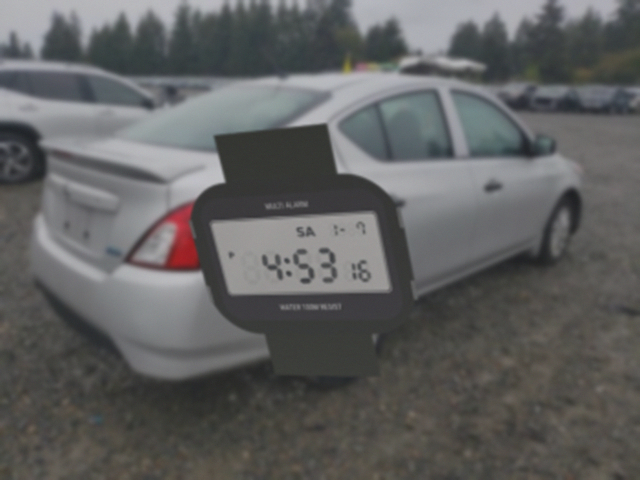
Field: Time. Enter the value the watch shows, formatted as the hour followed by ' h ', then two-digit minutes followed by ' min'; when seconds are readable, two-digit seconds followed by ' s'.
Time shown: 4 h 53 min 16 s
